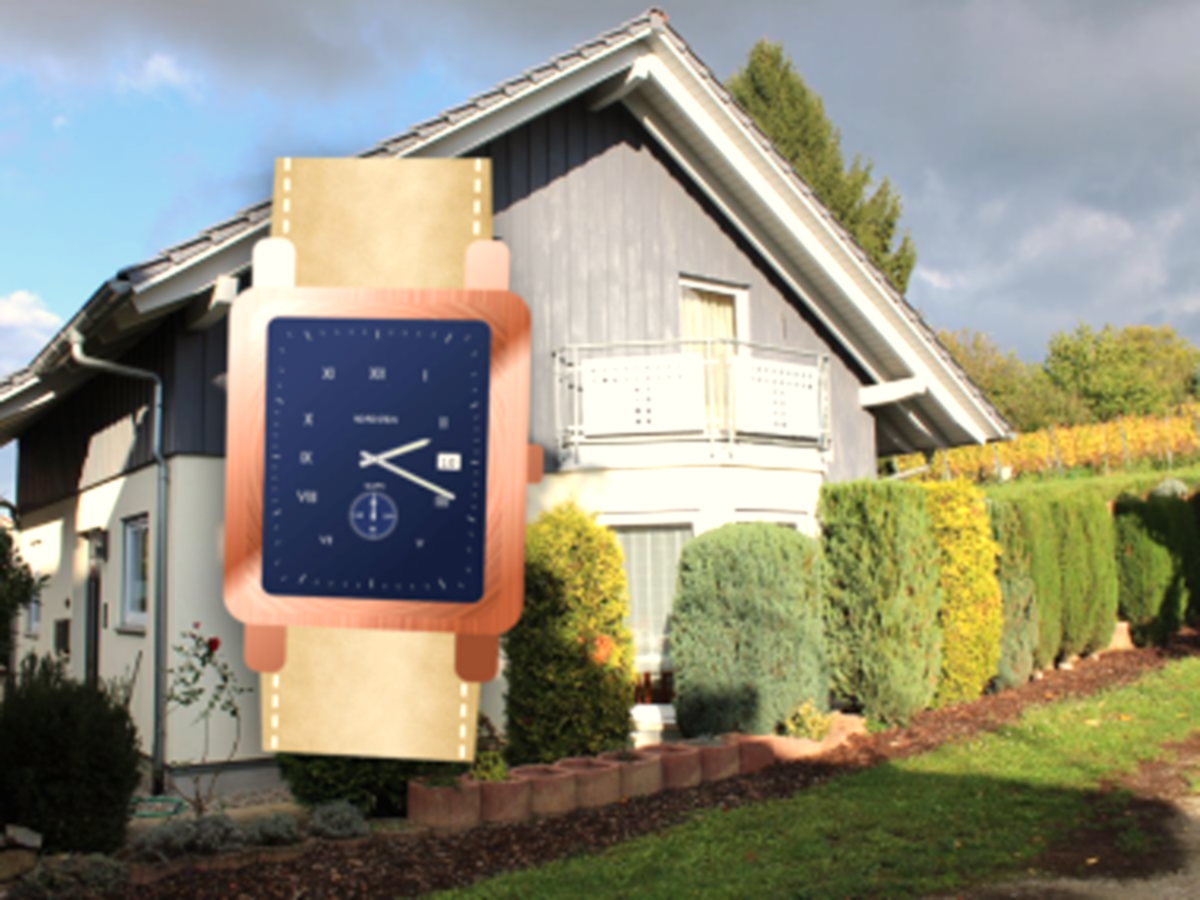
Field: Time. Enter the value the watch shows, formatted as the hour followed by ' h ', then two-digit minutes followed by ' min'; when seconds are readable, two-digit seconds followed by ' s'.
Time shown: 2 h 19 min
